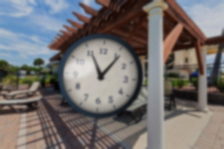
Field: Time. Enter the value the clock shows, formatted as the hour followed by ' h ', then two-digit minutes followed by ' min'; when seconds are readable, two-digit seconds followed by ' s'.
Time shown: 11 h 06 min
